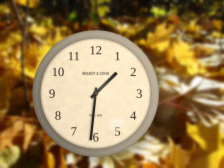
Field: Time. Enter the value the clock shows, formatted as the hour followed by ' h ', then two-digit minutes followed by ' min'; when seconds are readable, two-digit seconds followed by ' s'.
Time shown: 1 h 31 min
